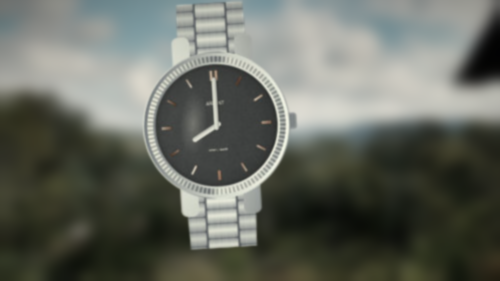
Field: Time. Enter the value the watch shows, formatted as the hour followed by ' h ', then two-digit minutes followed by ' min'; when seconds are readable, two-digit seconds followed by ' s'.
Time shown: 8 h 00 min
